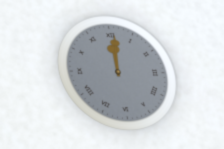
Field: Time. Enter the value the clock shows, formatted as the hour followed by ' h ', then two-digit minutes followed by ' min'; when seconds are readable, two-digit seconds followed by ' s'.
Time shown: 12 h 01 min
